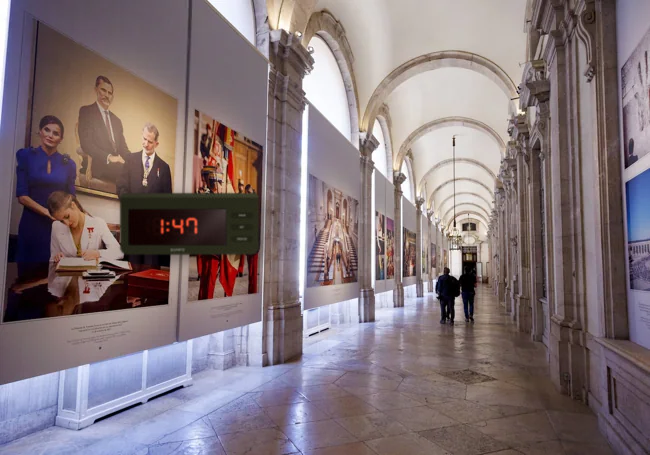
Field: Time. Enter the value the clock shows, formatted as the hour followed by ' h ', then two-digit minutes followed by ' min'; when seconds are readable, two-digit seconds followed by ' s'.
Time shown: 1 h 47 min
